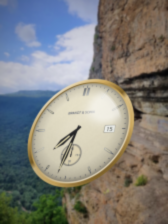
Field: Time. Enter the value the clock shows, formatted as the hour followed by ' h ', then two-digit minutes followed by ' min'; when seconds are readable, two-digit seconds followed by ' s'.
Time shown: 7 h 32 min
